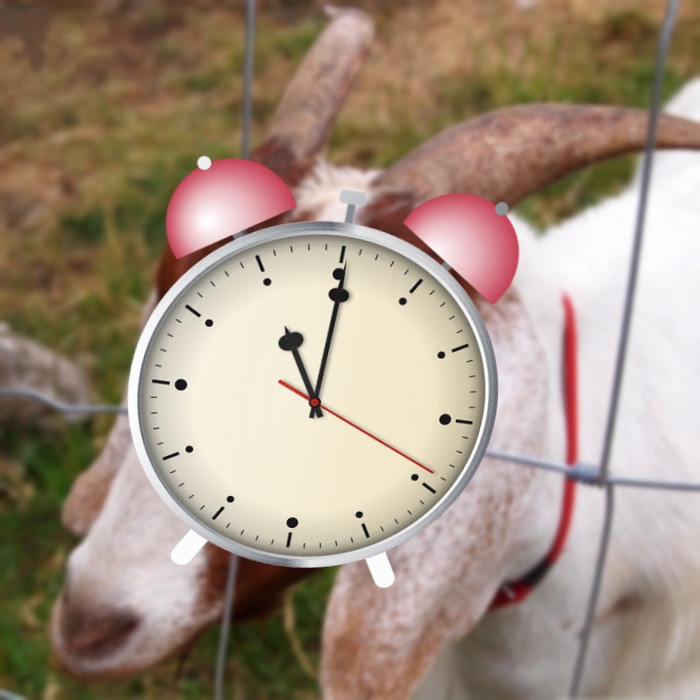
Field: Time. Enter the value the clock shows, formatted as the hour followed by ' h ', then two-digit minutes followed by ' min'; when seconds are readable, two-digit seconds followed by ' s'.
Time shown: 11 h 00 min 19 s
